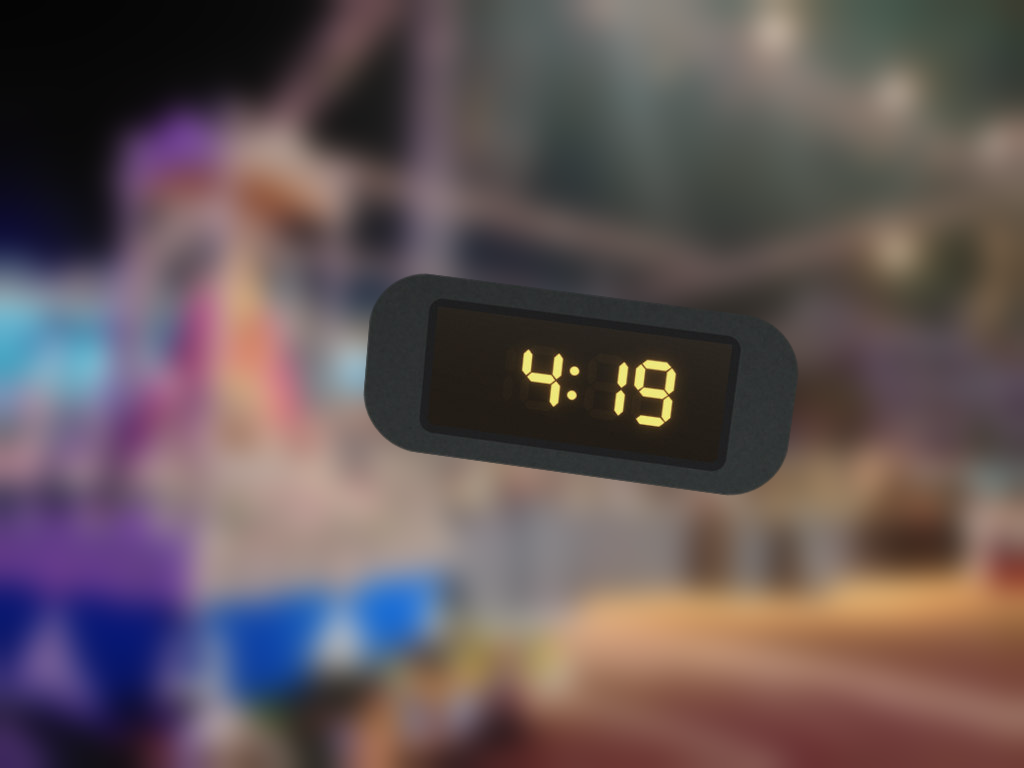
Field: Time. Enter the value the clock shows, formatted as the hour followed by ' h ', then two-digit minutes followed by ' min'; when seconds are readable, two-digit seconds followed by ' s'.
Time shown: 4 h 19 min
